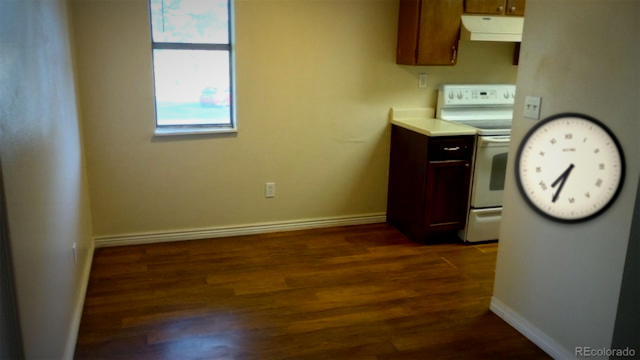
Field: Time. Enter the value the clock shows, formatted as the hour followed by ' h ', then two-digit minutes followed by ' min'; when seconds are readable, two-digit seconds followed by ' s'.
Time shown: 7 h 35 min
